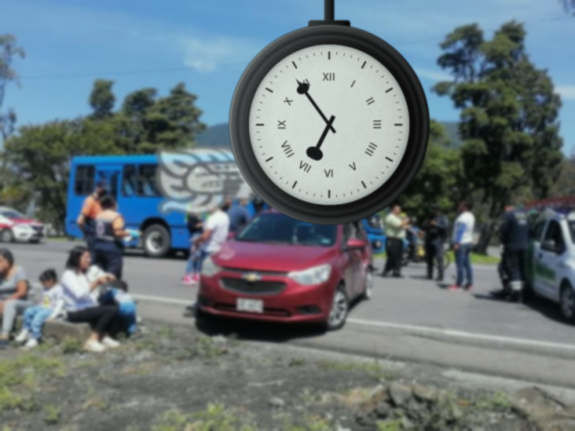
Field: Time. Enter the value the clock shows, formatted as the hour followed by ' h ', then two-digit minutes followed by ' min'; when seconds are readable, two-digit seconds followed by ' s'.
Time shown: 6 h 54 min
